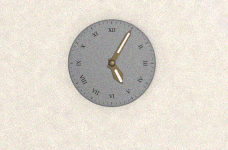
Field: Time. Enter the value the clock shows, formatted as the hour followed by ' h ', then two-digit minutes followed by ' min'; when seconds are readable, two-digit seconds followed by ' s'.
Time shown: 5 h 05 min
